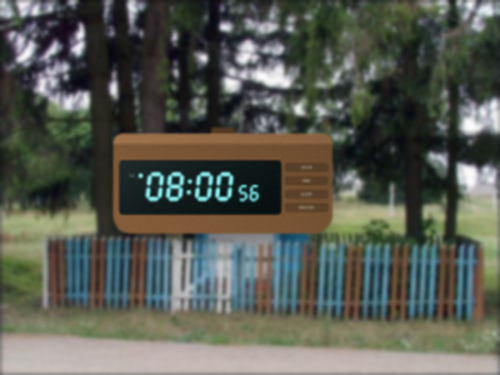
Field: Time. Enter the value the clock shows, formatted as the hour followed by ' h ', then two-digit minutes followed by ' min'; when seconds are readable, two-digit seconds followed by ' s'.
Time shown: 8 h 00 min 56 s
